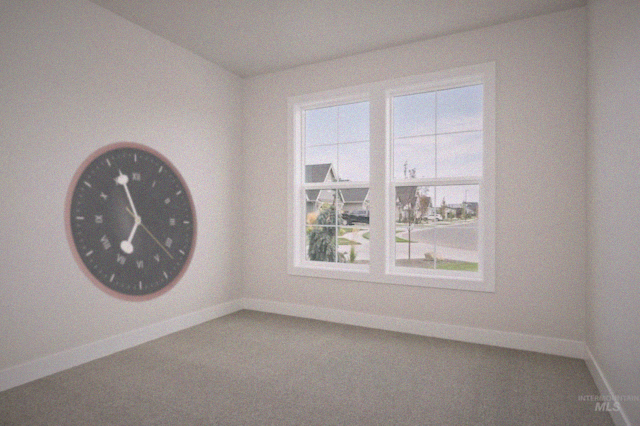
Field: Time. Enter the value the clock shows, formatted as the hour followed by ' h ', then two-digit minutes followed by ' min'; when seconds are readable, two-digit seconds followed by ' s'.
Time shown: 6 h 56 min 22 s
